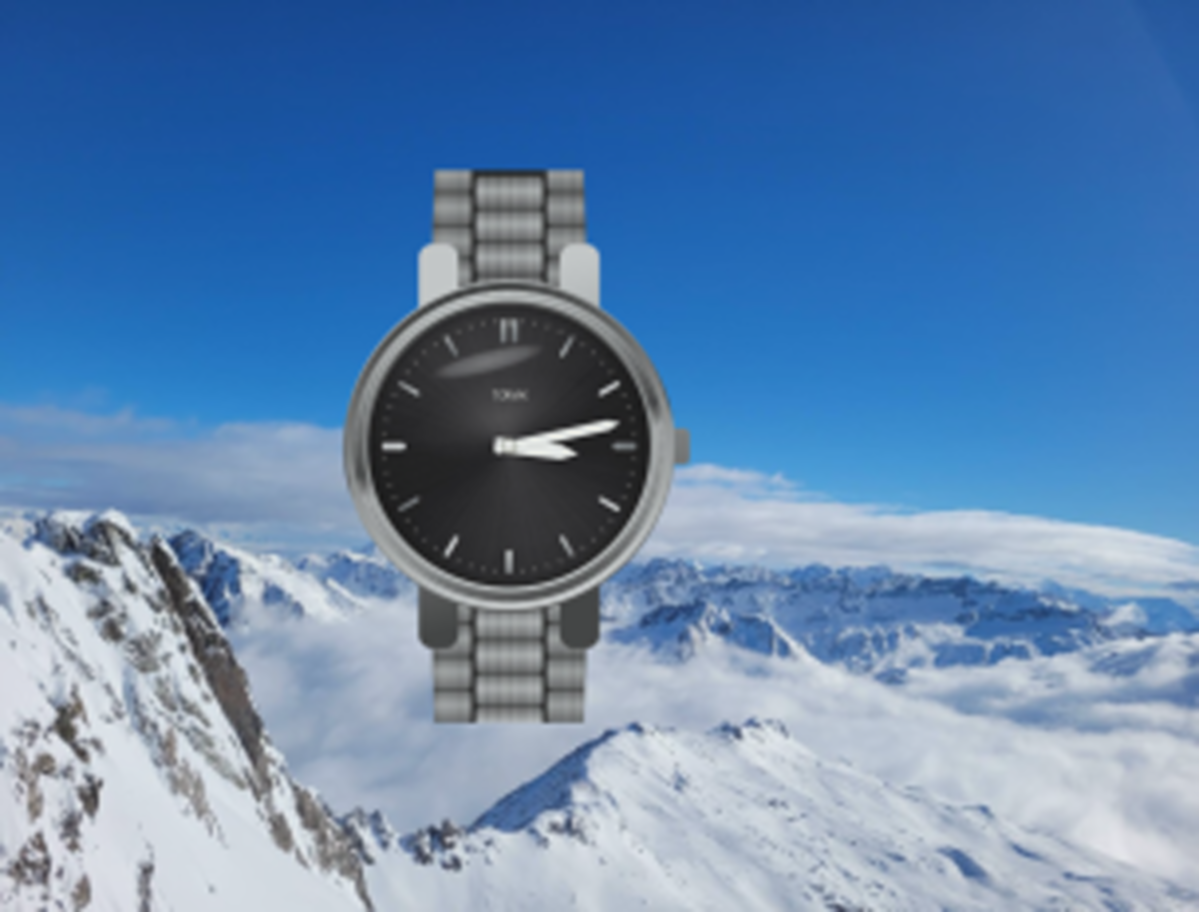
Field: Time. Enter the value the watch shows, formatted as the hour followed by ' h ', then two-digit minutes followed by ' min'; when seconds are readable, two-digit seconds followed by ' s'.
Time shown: 3 h 13 min
